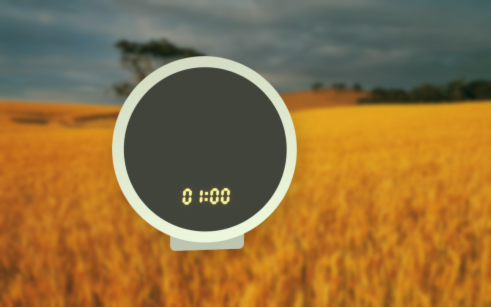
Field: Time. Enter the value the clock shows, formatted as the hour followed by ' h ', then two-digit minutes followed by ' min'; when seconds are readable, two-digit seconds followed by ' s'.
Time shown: 1 h 00 min
